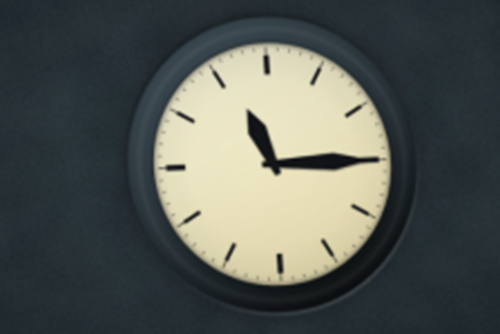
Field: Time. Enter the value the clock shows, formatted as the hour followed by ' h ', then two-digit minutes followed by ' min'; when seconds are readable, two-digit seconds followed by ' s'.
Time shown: 11 h 15 min
